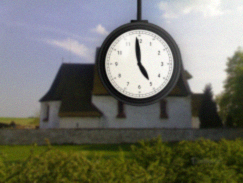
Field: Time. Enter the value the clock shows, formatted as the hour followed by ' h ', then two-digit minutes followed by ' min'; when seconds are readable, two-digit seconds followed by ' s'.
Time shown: 4 h 59 min
